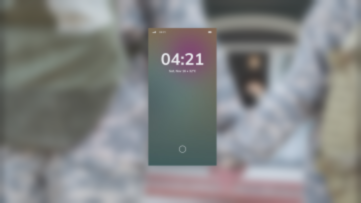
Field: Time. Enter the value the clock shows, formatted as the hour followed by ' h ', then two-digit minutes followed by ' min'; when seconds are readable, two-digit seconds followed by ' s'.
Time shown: 4 h 21 min
